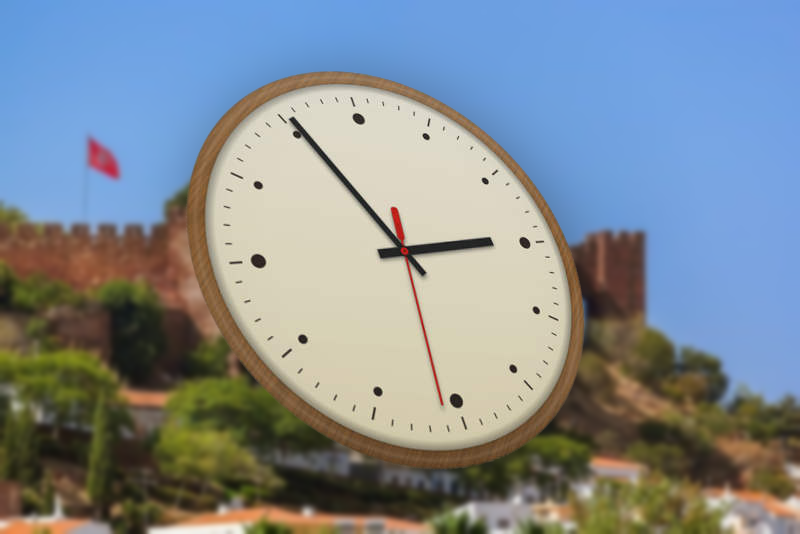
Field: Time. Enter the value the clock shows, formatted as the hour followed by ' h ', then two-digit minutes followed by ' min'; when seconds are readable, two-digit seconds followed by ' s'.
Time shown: 2 h 55 min 31 s
